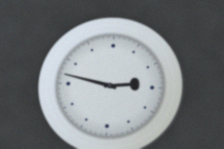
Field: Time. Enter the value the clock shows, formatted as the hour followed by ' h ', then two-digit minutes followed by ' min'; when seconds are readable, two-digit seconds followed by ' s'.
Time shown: 2 h 47 min
